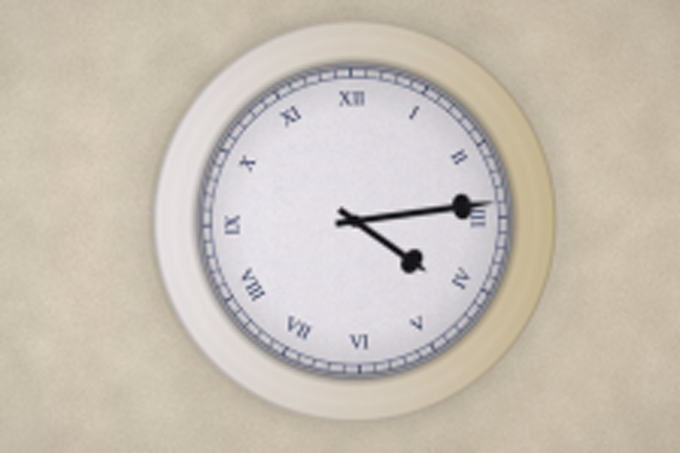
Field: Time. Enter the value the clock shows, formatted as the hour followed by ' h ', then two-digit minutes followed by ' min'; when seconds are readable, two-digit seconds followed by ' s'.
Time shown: 4 h 14 min
